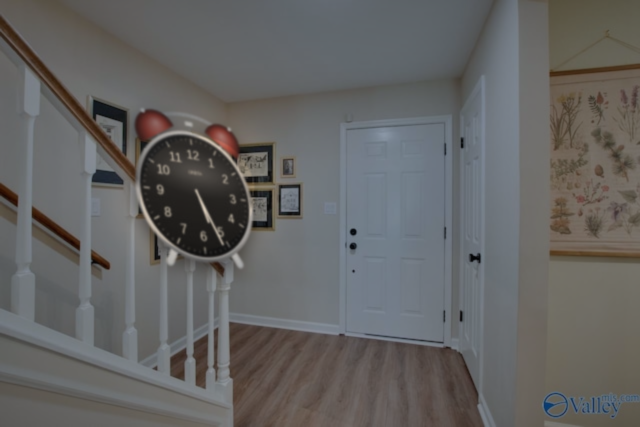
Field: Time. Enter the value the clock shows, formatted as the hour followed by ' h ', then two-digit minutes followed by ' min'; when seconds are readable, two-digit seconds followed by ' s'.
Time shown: 5 h 26 min
